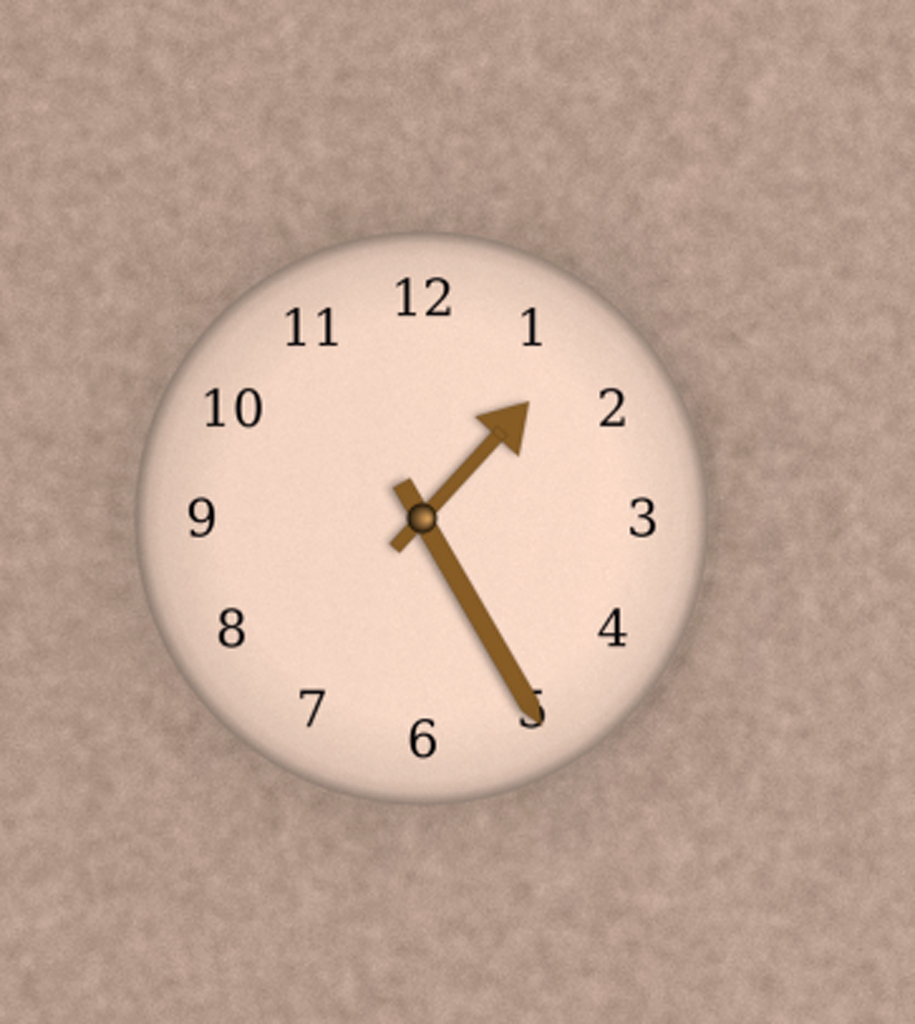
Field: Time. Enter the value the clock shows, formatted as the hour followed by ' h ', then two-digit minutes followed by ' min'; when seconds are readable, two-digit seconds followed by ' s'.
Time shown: 1 h 25 min
